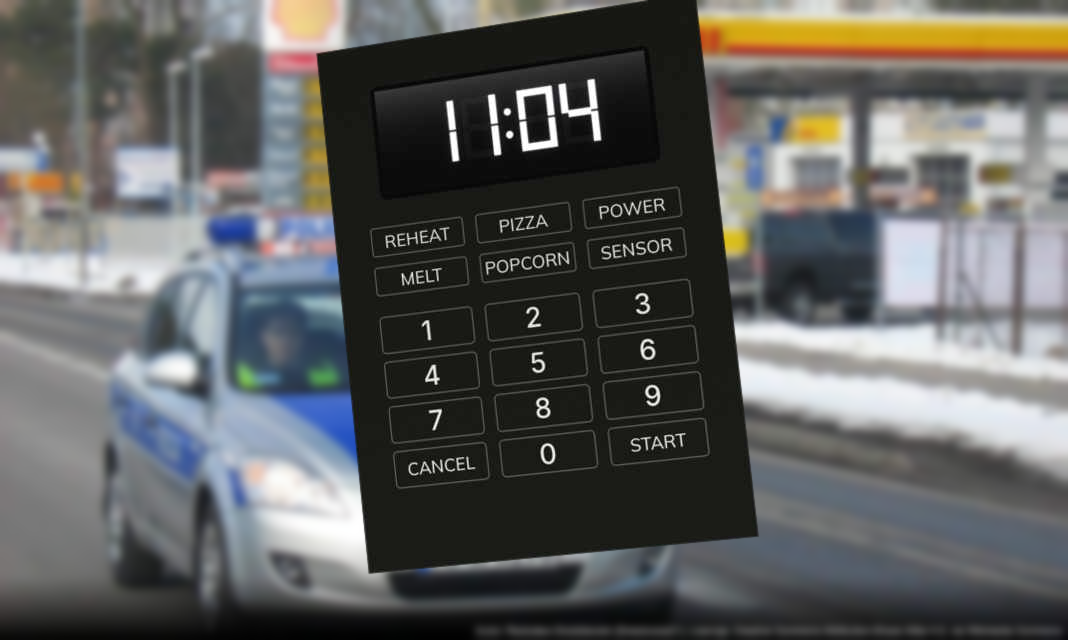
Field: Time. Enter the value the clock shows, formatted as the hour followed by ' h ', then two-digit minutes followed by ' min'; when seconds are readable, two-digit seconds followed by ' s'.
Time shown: 11 h 04 min
